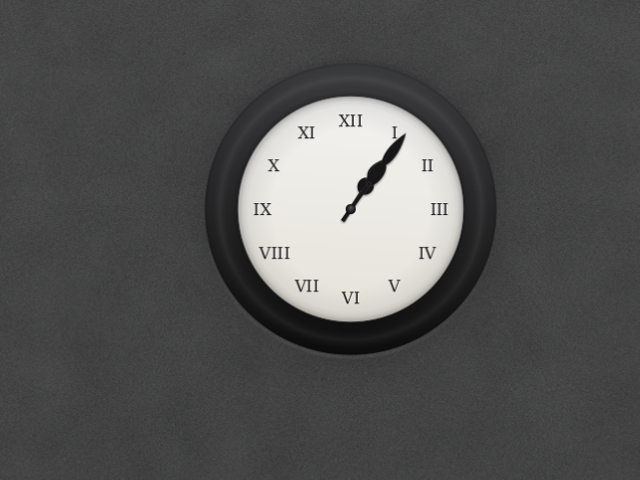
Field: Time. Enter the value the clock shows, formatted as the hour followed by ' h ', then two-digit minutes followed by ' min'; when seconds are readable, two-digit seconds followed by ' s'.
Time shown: 1 h 06 min
